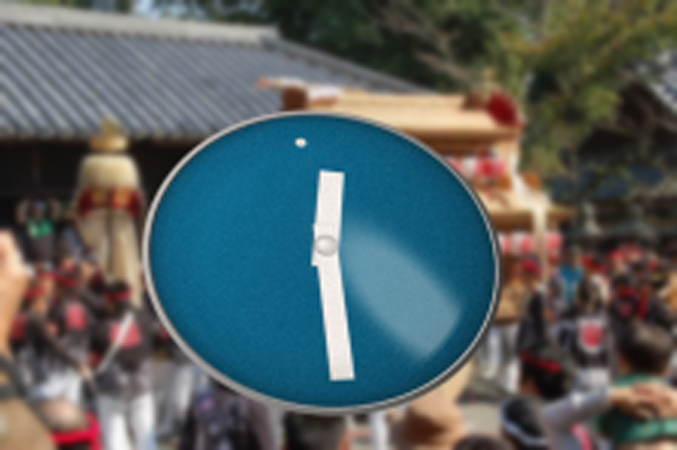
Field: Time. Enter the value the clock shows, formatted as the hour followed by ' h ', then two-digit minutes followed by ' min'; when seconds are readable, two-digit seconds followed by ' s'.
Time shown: 12 h 31 min
